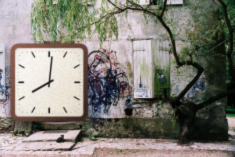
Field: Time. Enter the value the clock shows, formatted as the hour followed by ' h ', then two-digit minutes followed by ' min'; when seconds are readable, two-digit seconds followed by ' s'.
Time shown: 8 h 01 min
